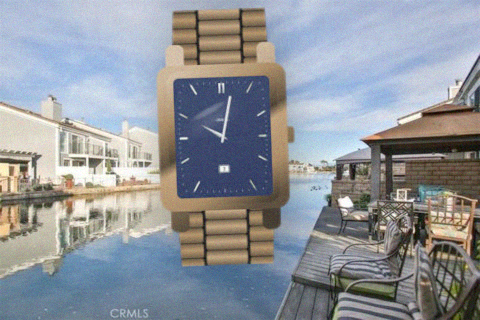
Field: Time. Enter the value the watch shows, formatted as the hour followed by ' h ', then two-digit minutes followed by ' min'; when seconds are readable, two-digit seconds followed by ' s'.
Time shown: 10 h 02 min
